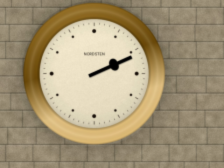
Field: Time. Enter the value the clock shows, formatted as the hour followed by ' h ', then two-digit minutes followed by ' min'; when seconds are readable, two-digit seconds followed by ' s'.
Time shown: 2 h 11 min
